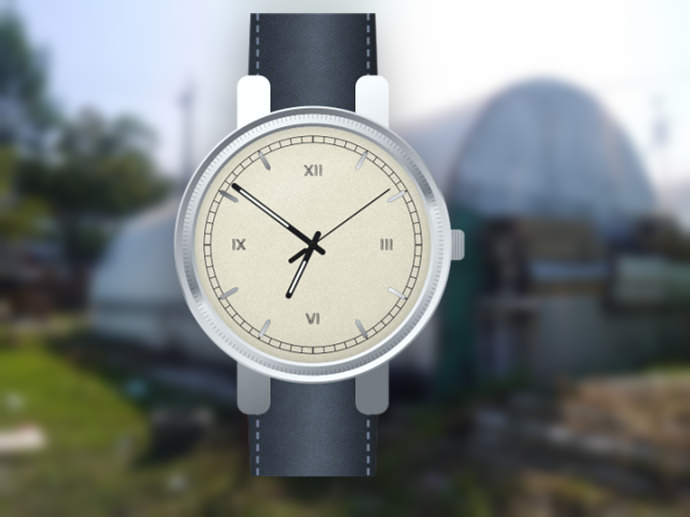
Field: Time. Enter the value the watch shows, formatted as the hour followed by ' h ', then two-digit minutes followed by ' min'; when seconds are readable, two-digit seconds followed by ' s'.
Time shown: 6 h 51 min 09 s
